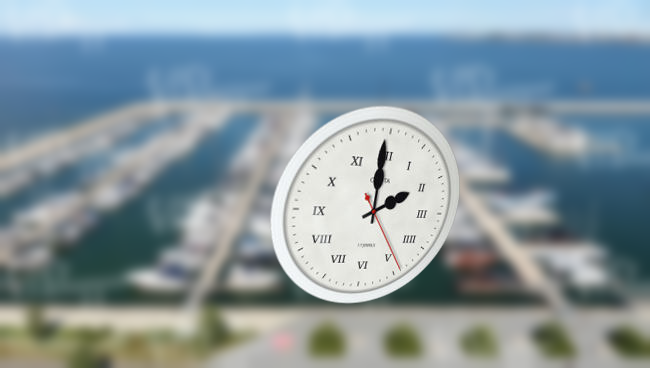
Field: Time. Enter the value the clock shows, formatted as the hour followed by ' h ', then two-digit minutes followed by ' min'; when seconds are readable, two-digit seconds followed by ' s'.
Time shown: 1 h 59 min 24 s
